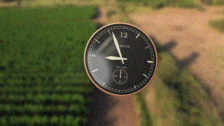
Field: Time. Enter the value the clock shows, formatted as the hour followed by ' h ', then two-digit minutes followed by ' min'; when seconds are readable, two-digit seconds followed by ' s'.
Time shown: 8 h 56 min
